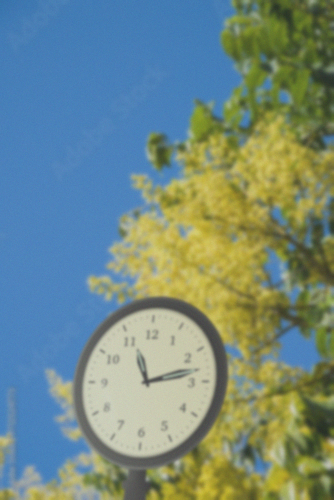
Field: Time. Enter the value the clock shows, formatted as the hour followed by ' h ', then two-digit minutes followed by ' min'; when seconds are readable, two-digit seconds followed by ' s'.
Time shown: 11 h 13 min
